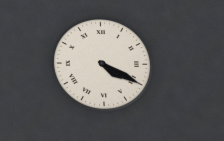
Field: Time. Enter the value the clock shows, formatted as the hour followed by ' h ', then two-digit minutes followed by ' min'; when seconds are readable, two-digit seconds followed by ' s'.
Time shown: 4 h 20 min
